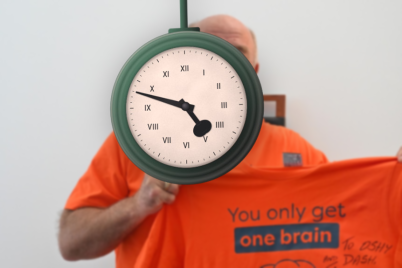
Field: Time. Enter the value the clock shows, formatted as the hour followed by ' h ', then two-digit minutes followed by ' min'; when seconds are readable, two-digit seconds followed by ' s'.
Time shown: 4 h 48 min
